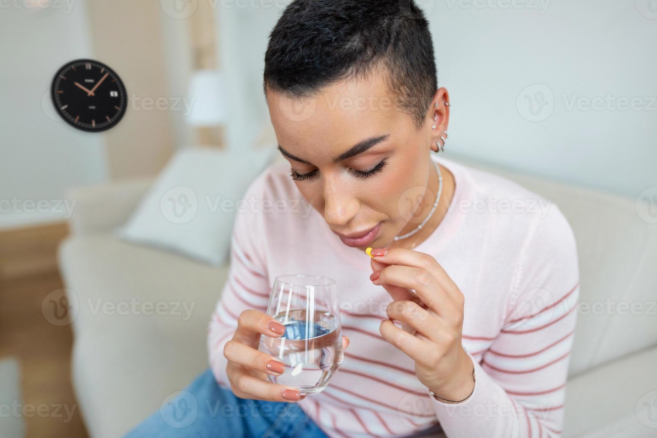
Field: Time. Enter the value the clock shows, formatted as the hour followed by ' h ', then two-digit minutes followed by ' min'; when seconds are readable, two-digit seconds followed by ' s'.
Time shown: 10 h 07 min
